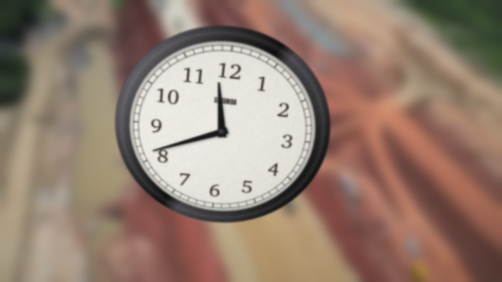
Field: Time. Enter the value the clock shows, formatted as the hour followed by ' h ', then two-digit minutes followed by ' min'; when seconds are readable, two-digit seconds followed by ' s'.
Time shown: 11 h 41 min
